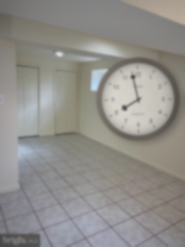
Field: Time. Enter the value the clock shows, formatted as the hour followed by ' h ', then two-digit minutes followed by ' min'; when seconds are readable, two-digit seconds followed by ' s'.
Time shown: 7 h 58 min
